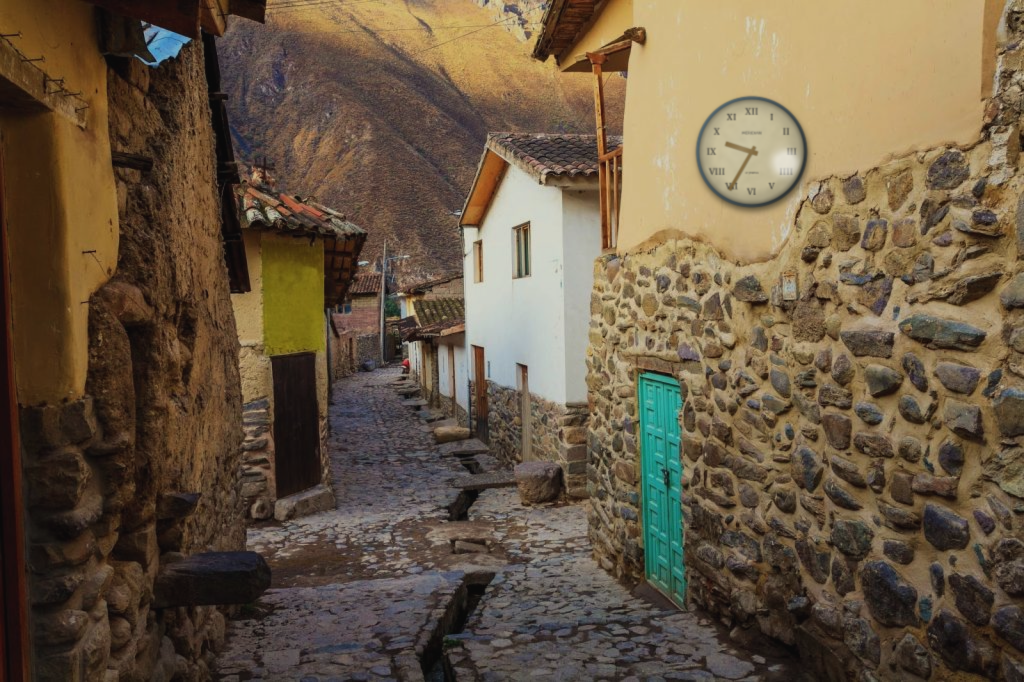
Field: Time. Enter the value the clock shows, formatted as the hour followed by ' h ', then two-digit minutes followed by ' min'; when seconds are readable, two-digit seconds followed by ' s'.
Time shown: 9 h 35 min
